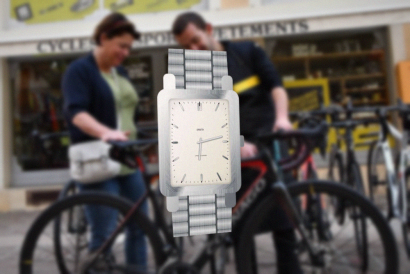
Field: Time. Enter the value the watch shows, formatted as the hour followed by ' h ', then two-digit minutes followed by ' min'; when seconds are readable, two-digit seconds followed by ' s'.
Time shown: 6 h 13 min
